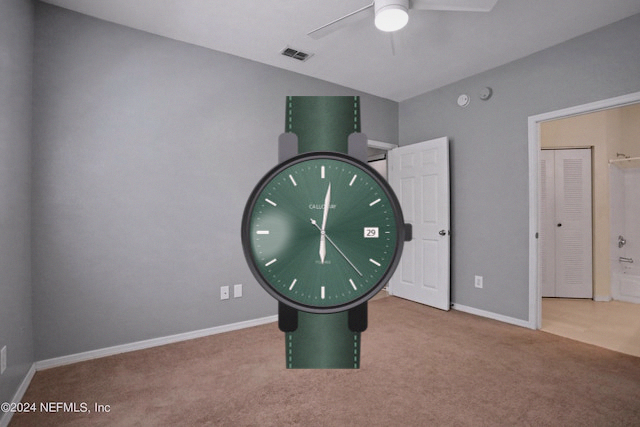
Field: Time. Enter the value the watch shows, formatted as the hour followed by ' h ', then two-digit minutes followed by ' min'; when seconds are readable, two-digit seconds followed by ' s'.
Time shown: 6 h 01 min 23 s
